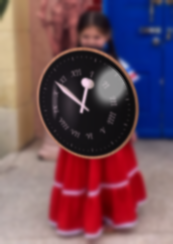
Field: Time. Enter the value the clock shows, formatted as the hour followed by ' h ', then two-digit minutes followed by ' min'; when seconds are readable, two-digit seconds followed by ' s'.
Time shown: 12 h 53 min
